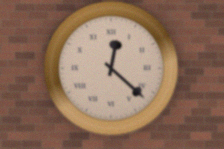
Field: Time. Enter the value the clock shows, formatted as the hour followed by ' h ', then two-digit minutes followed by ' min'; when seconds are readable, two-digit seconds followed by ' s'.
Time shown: 12 h 22 min
